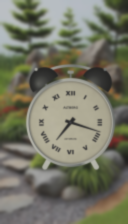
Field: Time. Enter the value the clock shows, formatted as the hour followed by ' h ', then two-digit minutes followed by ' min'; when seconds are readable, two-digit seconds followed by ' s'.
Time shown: 7 h 18 min
